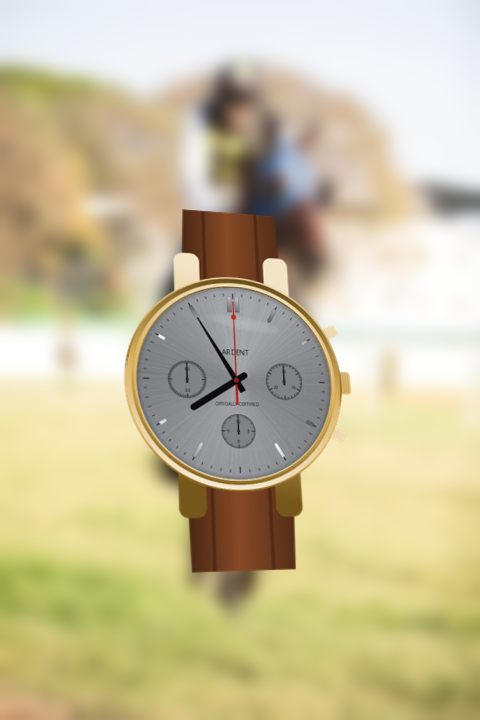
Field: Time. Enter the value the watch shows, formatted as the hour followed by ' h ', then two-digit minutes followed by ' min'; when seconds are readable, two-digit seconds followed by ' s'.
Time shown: 7 h 55 min
